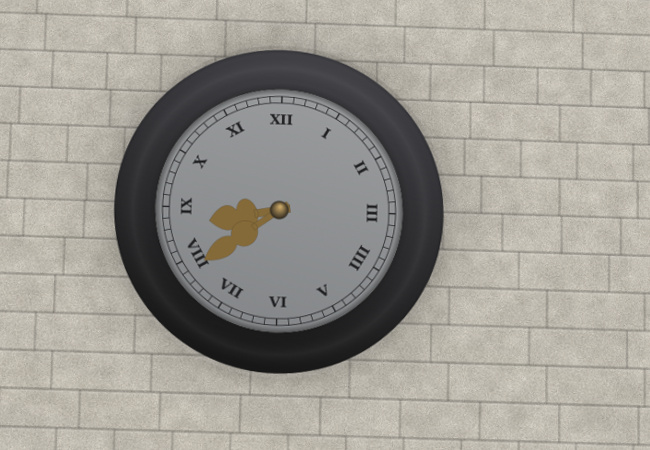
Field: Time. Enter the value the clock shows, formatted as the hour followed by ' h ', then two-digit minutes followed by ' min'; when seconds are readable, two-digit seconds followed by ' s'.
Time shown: 8 h 39 min
